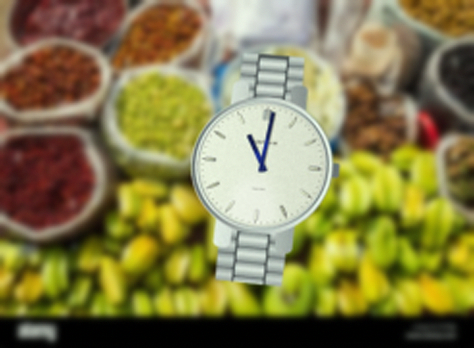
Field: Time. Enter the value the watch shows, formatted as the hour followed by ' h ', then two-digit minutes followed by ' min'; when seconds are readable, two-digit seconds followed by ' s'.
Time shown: 11 h 01 min
